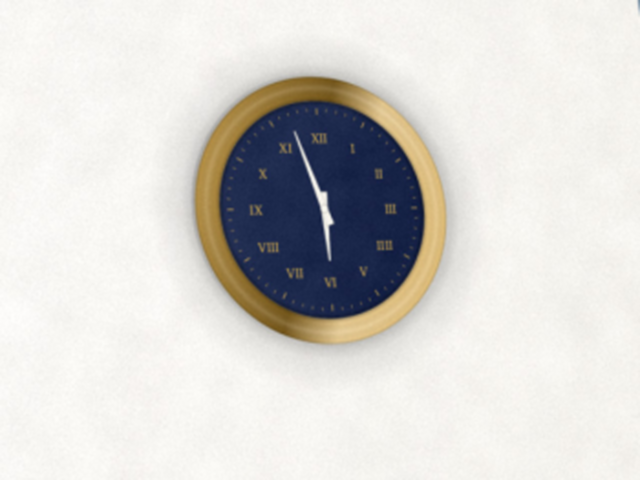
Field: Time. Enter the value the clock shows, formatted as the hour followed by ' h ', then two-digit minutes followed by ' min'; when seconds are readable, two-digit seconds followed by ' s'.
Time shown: 5 h 57 min
